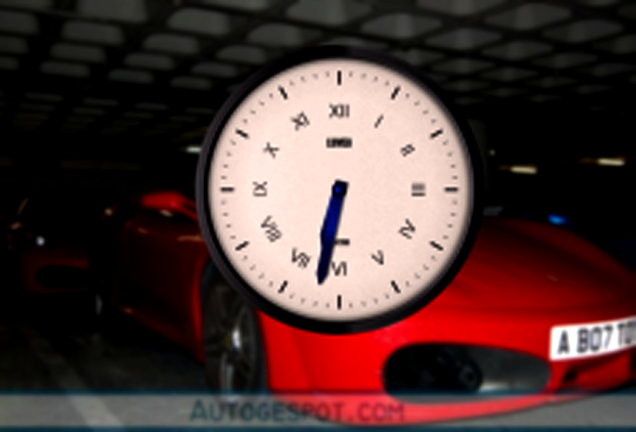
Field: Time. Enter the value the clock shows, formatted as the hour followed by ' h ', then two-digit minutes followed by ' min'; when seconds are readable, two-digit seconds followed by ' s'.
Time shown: 6 h 32 min
